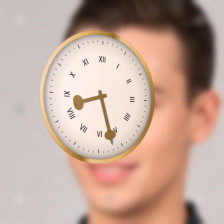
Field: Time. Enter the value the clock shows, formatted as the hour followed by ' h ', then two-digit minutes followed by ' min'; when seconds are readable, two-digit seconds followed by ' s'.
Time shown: 8 h 27 min
